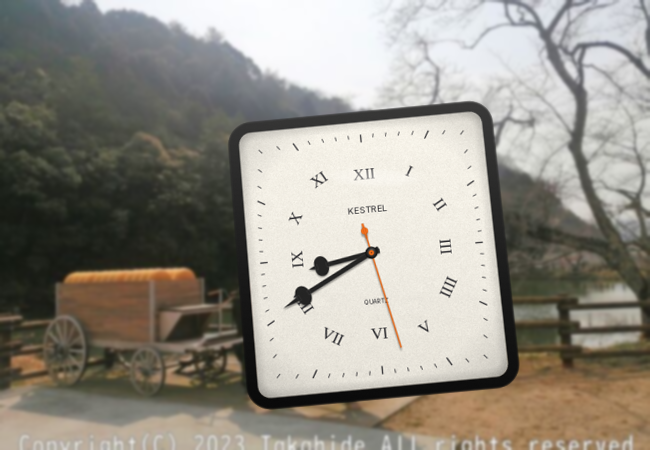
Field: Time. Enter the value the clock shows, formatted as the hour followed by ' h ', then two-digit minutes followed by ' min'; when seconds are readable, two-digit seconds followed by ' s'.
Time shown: 8 h 40 min 28 s
